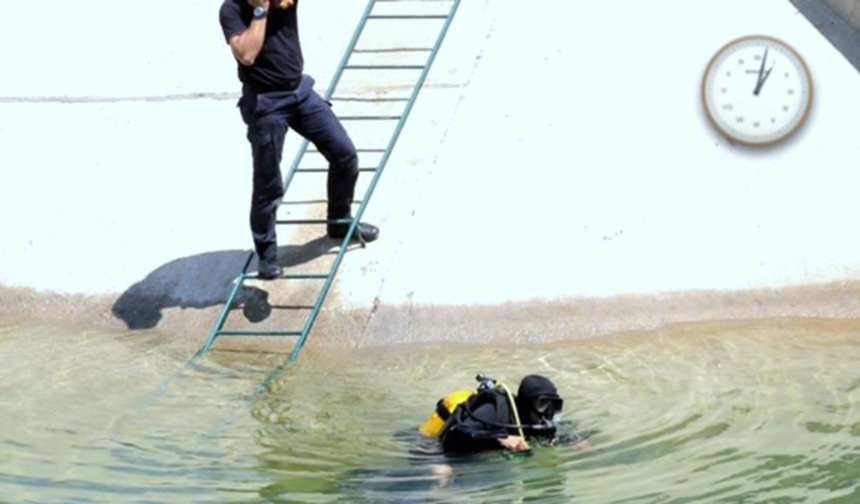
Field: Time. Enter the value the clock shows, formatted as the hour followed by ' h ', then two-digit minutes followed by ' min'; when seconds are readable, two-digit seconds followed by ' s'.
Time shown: 1 h 02 min
